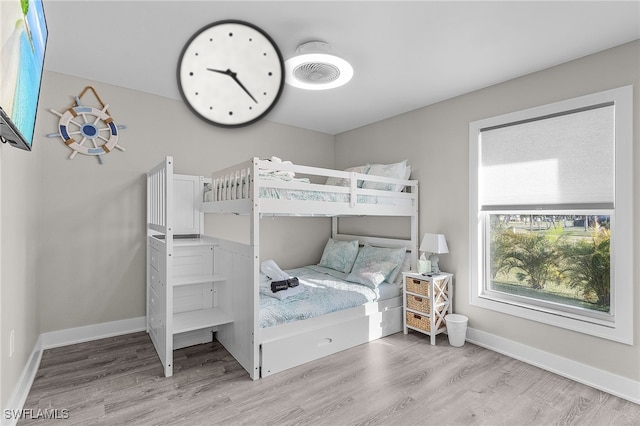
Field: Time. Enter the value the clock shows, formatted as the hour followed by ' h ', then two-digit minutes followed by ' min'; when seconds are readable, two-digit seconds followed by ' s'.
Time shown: 9 h 23 min
